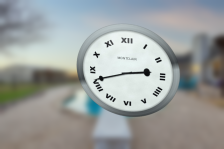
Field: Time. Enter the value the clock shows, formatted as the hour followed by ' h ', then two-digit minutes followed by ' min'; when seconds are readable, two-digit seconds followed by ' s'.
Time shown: 2 h 42 min
